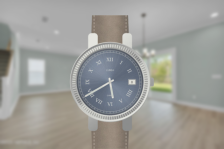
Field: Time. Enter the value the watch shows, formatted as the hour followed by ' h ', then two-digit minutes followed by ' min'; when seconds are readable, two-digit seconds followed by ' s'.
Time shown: 5 h 40 min
